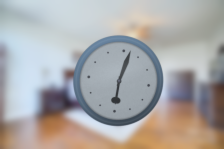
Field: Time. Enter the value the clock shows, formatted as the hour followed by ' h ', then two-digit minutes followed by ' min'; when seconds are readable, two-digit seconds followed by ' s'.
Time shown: 6 h 02 min
